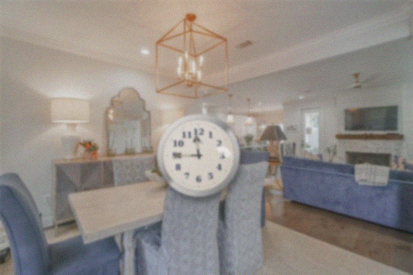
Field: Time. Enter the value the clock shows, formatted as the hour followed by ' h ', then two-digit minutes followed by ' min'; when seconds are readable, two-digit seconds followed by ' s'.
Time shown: 11 h 45 min
